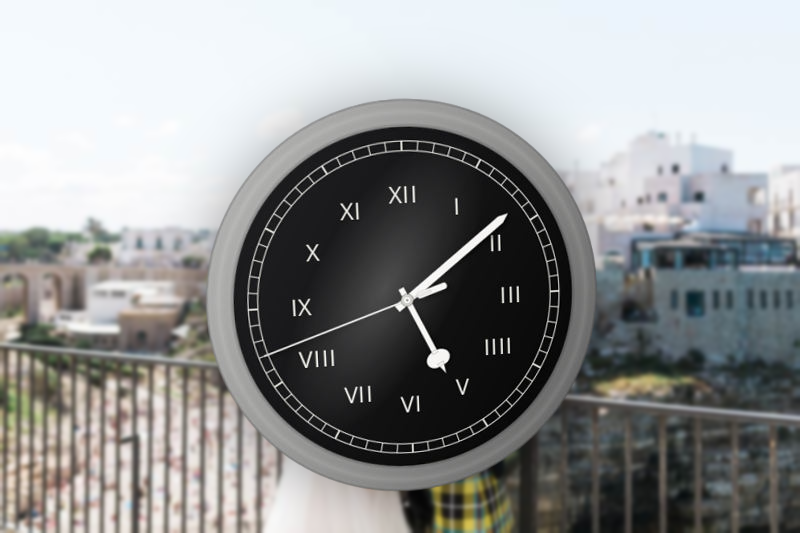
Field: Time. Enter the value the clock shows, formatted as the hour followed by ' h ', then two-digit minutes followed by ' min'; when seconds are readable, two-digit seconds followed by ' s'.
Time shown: 5 h 08 min 42 s
